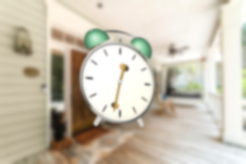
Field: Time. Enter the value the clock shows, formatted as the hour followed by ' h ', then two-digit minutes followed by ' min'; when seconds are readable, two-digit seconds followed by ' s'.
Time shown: 12 h 32 min
